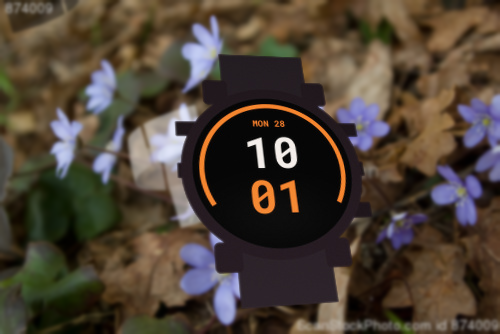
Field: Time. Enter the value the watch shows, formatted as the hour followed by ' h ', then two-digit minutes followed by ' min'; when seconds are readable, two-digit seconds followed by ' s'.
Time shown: 10 h 01 min
